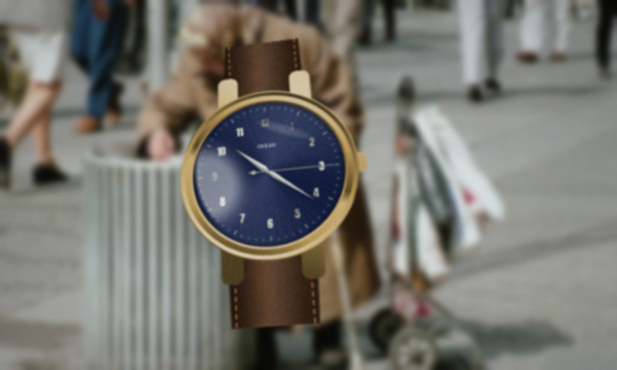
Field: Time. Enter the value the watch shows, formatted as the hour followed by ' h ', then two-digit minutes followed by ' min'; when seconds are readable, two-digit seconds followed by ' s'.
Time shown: 10 h 21 min 15 s
